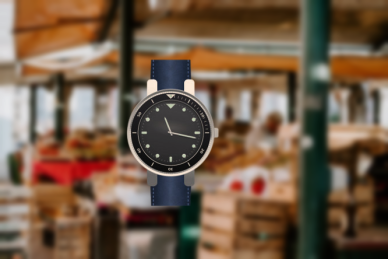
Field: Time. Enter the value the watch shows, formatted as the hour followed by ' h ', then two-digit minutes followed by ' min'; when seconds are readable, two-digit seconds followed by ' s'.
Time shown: 11 h 17 min
